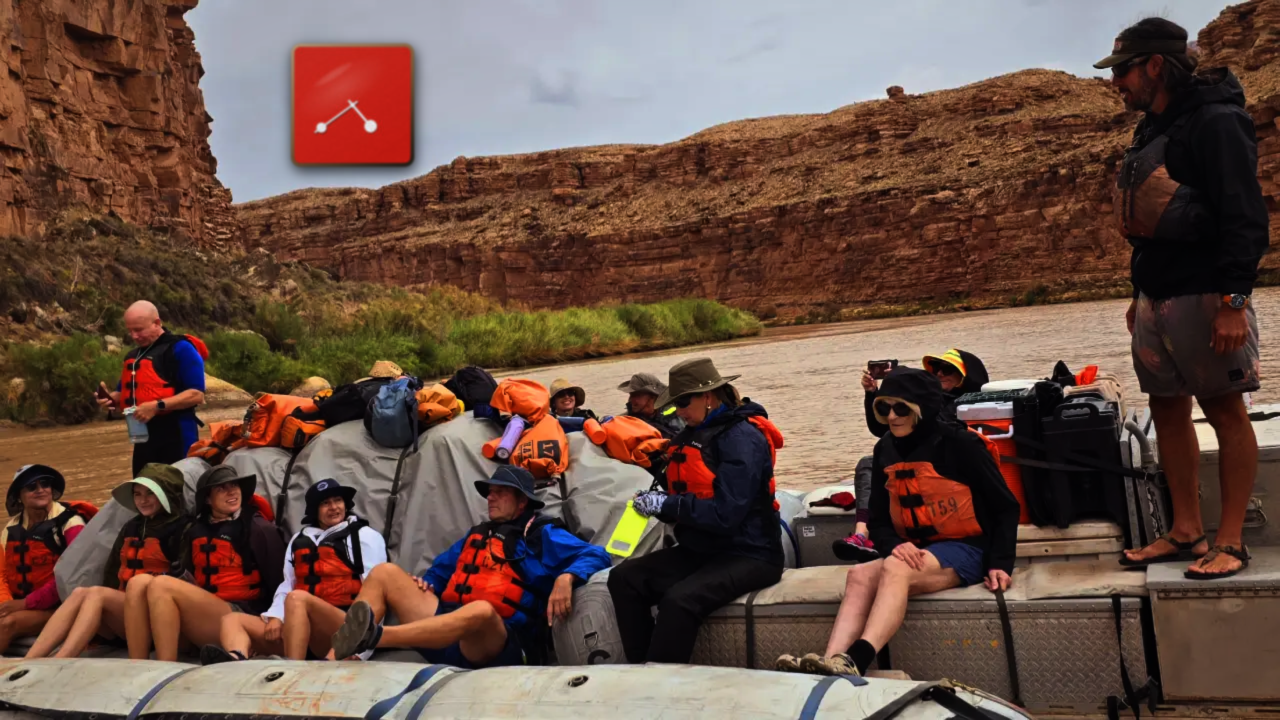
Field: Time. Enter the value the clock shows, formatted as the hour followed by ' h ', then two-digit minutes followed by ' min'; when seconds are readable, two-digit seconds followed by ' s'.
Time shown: 4 h 39 min
